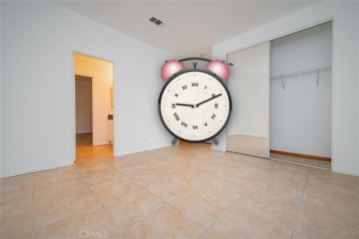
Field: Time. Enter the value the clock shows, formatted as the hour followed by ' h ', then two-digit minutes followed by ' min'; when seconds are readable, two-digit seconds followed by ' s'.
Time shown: 9 h 11 min
